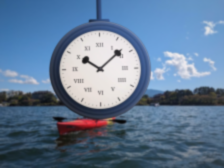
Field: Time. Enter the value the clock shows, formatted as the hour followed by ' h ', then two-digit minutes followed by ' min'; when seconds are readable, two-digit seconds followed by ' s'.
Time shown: 10 h 08 min
